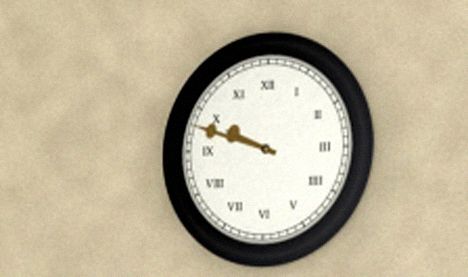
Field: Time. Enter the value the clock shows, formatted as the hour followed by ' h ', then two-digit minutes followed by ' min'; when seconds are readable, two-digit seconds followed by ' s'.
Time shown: 9 h 48 min
